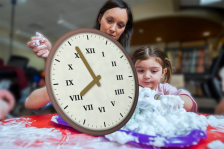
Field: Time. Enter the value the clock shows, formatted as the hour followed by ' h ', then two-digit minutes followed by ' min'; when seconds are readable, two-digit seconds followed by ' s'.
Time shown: 7 h 56 min
